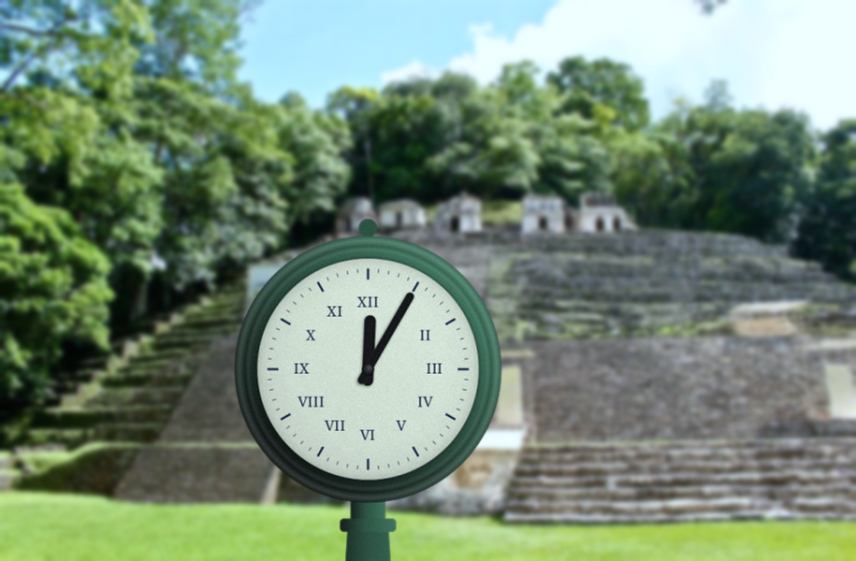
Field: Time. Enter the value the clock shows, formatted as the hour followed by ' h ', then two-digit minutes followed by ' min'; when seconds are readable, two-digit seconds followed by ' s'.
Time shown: 12 h 05 min
